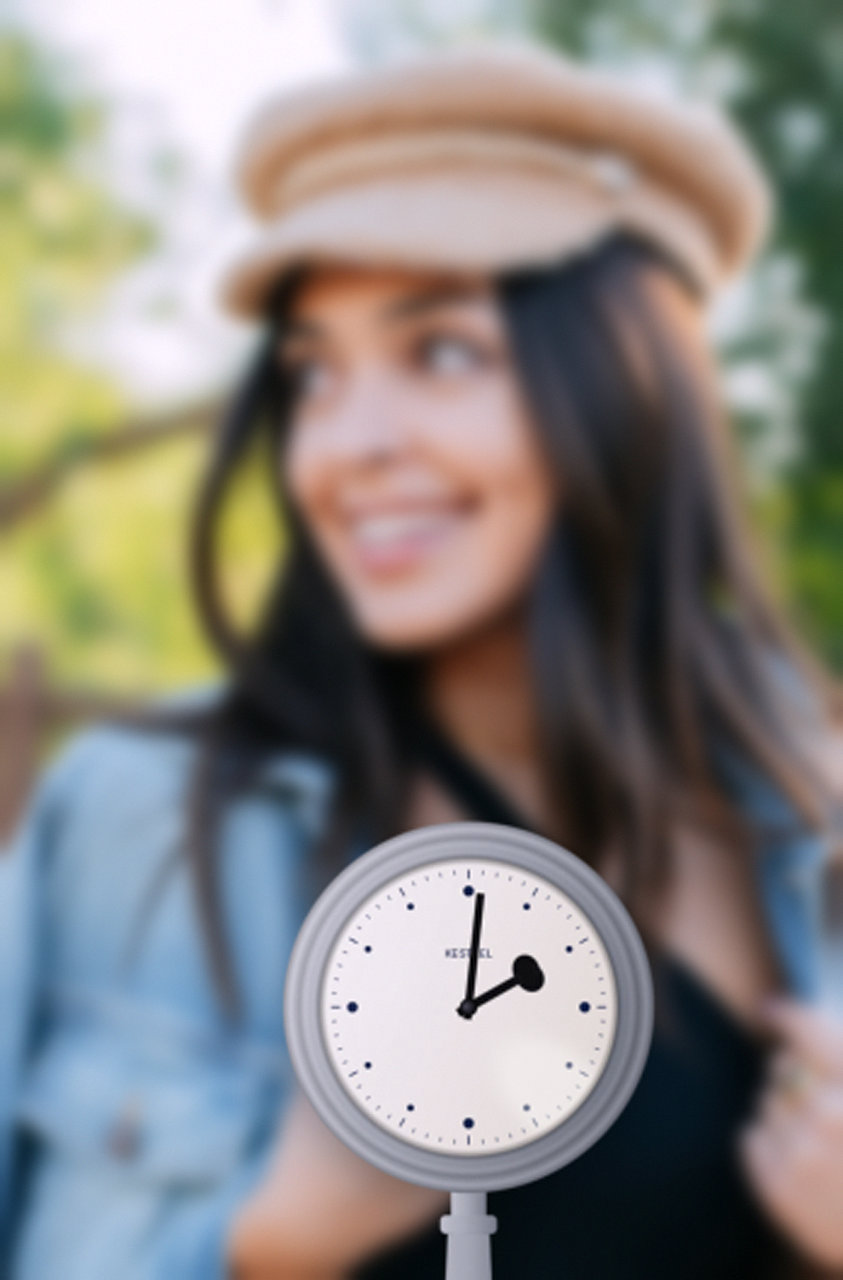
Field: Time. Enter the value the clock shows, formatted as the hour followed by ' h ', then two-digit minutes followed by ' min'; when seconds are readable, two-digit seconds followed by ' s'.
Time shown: 2 h 01 min
